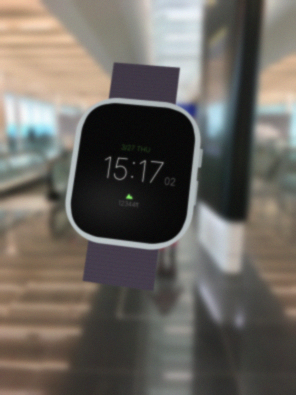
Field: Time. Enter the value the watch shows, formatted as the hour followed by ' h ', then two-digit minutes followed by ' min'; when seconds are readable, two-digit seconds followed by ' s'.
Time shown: 15 h 17 min 02 s
